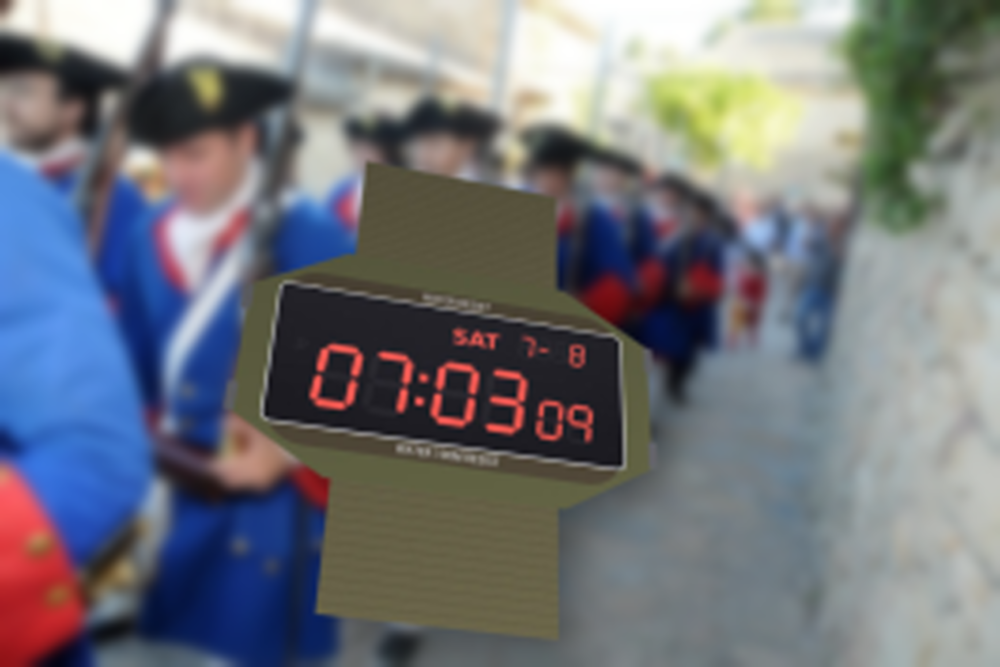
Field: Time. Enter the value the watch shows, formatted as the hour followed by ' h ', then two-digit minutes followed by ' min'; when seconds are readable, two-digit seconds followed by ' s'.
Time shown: 7 h 03 min 09 s
